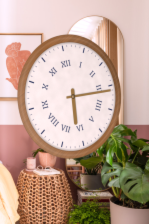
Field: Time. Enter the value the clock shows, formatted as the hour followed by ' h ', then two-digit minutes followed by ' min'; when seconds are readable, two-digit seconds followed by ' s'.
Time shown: 6 h 16 min
